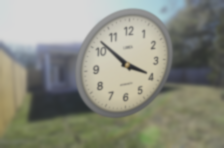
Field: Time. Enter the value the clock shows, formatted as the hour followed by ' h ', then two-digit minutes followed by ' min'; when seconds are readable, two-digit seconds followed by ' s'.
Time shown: 3 h 52 min
